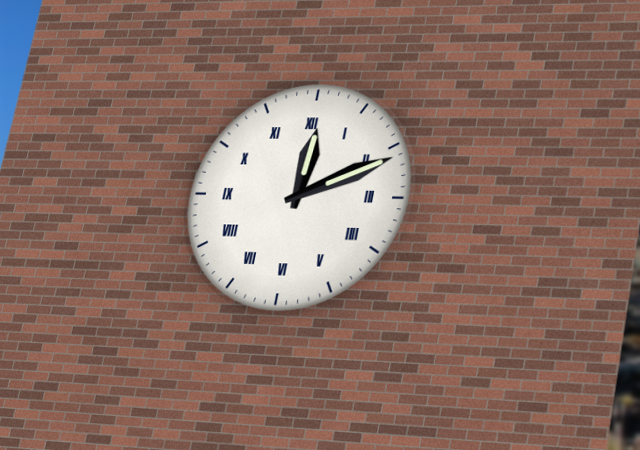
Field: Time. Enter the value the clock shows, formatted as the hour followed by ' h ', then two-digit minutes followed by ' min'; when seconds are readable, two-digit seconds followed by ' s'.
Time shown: 12 h 11 min
